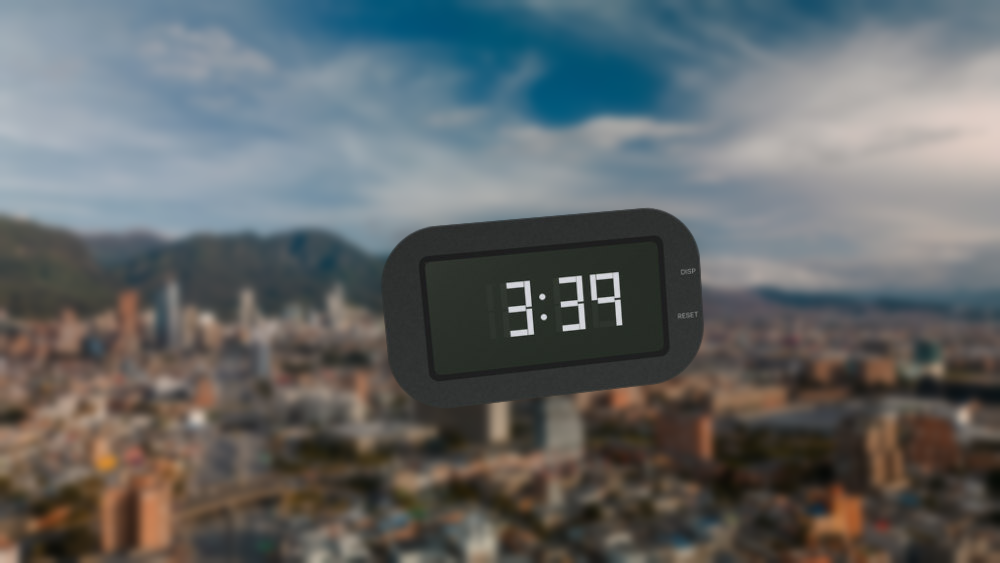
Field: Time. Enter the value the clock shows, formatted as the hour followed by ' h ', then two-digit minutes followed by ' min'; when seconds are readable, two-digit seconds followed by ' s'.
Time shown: 3 h 39 min
